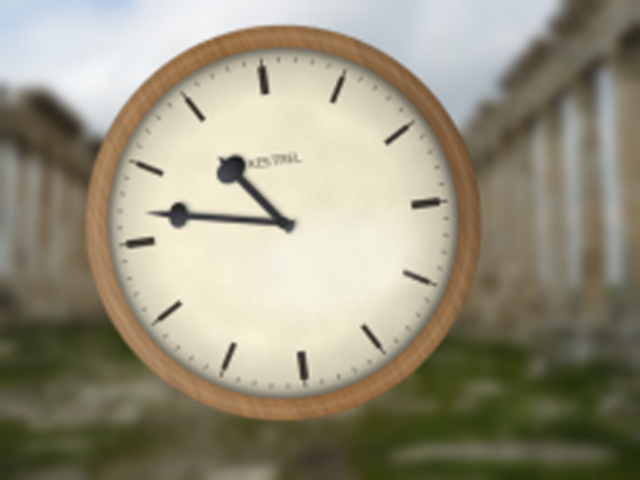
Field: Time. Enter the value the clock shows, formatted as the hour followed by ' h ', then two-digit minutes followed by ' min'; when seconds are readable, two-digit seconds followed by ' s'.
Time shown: 10 h 47 min
